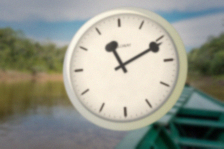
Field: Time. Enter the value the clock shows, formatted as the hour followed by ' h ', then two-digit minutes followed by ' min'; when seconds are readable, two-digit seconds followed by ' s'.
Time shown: 11 h 11 min
